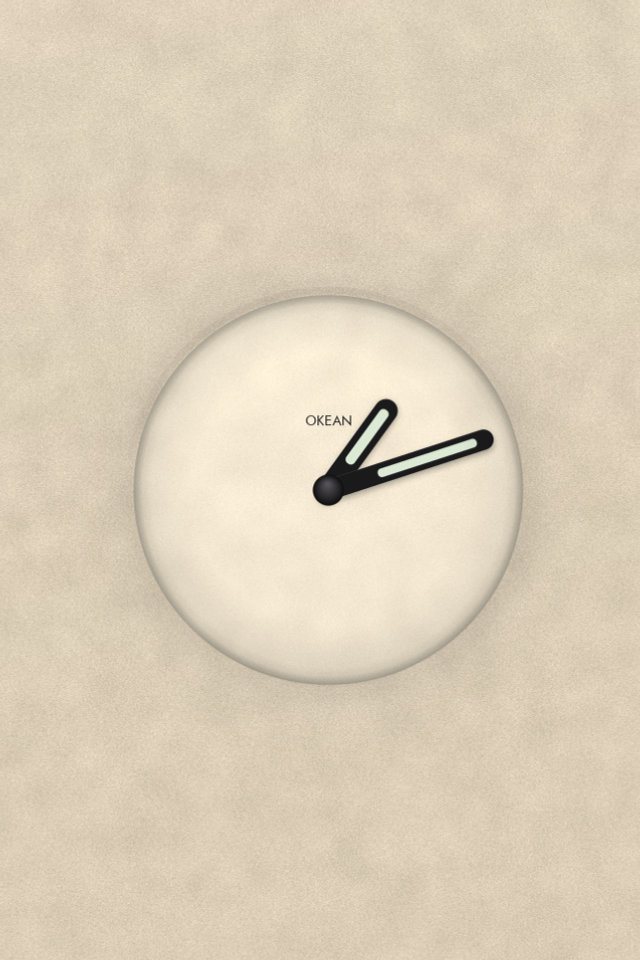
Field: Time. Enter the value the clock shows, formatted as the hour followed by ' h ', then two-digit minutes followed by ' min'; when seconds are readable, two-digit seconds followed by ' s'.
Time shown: 1 h 12 min
